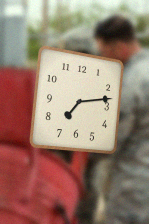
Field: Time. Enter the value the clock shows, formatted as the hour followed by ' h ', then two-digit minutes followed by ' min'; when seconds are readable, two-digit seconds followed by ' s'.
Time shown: 7 h 13 min
